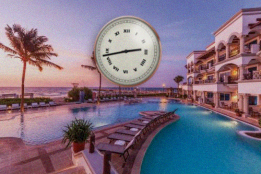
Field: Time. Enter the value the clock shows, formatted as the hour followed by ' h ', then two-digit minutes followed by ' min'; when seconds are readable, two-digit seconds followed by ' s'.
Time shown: 2 h 43 min
